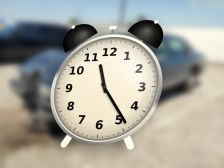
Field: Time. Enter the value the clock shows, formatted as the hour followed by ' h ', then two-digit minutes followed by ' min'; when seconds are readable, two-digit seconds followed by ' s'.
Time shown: 11 h 24 min
